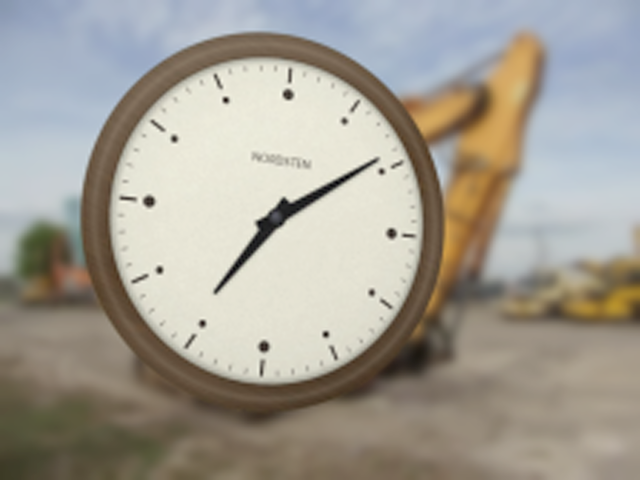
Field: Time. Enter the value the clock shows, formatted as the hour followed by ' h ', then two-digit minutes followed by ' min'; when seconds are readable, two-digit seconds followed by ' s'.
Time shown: 7 h 09 min
